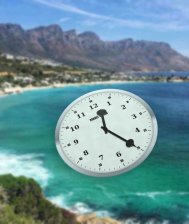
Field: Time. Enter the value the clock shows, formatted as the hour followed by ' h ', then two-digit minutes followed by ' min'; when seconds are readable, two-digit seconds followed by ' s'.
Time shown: 12 h 25 min
